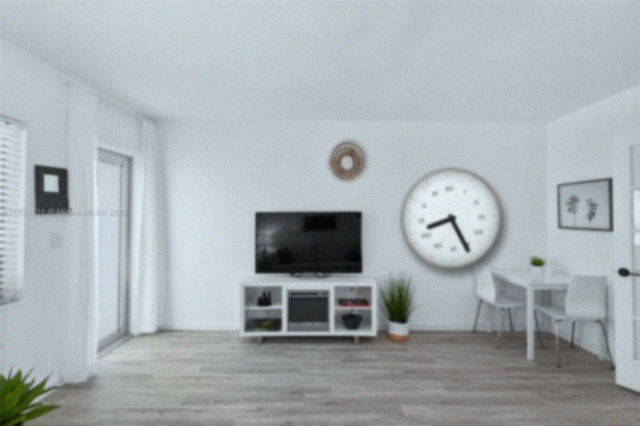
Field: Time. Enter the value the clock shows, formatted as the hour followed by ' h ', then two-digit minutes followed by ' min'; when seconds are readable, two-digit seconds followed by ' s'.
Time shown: 8 h 26 min
